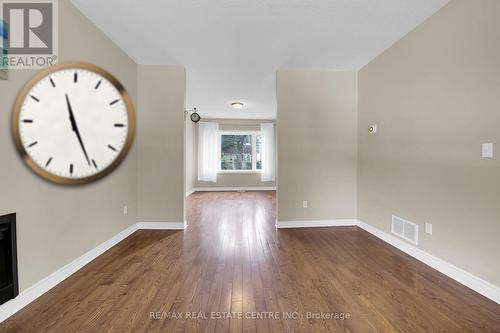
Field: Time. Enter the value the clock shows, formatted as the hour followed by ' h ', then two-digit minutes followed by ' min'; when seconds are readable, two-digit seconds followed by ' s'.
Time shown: 11 h 26 min
